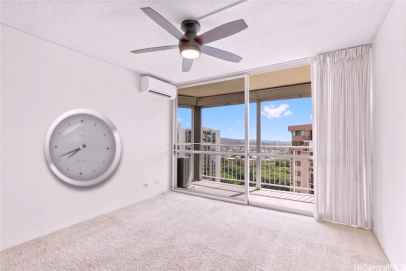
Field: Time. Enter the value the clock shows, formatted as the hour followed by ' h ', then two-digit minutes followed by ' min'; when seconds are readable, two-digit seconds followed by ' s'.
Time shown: 7 h 41 min
